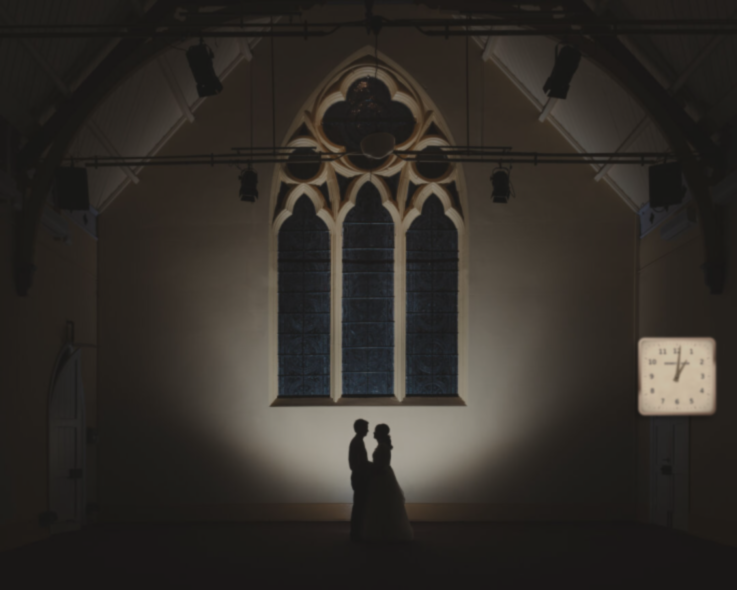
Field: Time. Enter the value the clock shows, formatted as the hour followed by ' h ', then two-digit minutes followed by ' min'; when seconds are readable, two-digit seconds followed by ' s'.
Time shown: 1 h 01 min
